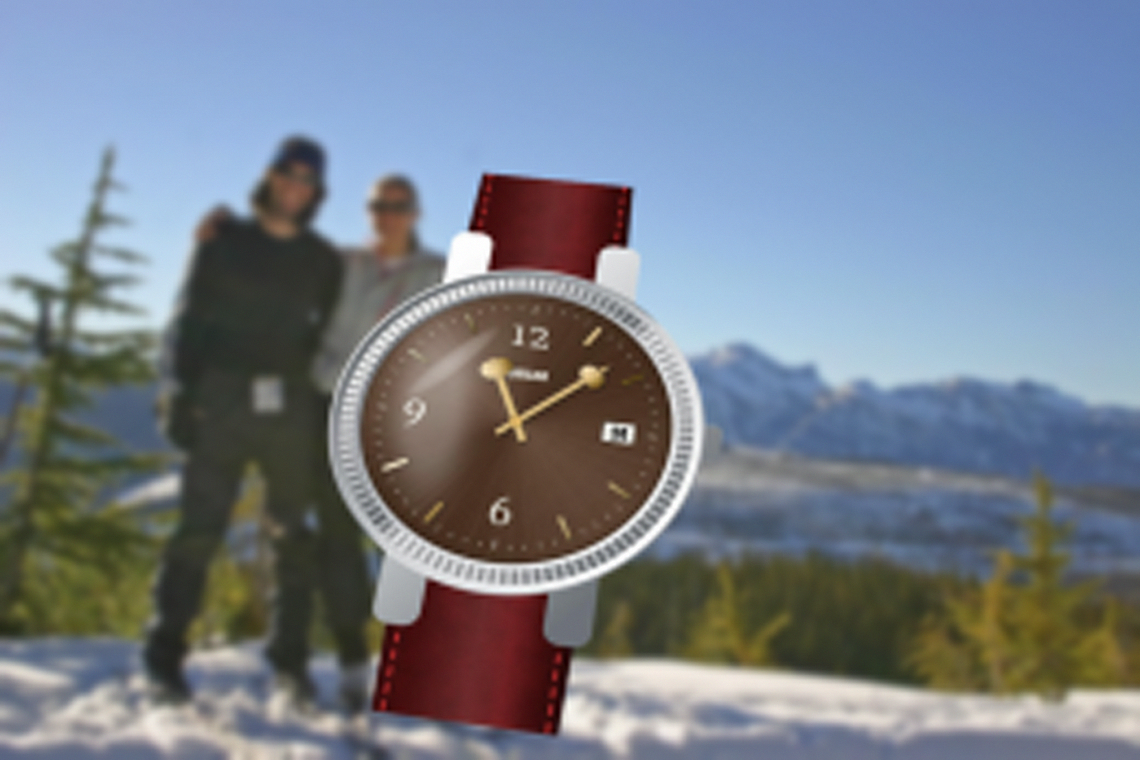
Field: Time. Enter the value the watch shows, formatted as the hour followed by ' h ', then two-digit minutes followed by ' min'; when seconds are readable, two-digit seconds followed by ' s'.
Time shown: 11 h 08 min
